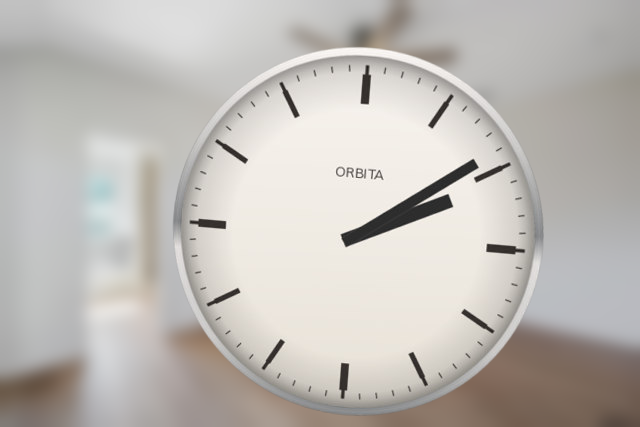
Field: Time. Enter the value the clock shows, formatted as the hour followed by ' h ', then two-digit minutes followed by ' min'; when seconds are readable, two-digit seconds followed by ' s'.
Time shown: 2 h 09 min
